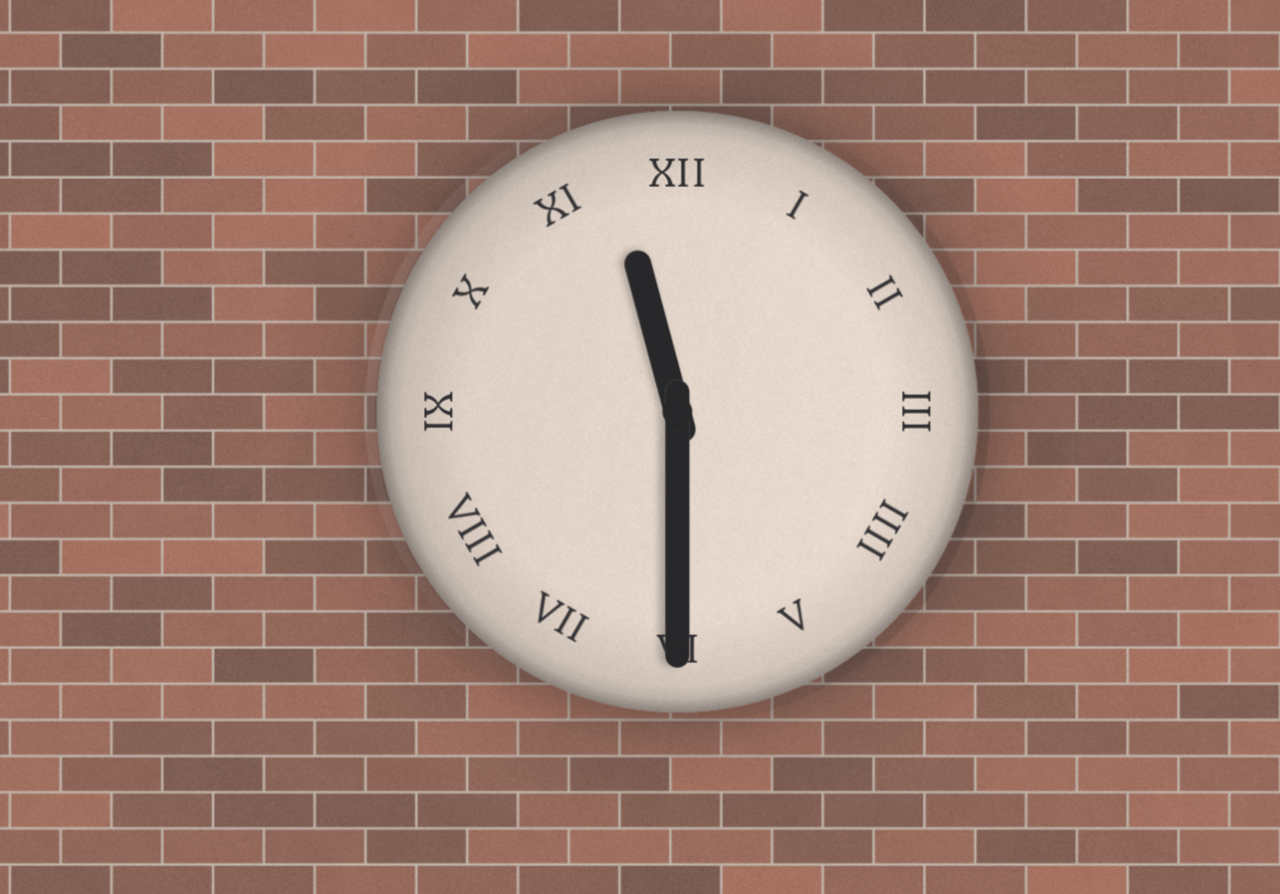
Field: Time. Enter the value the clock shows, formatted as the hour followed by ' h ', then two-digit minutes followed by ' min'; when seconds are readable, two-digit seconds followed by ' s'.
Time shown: 11 h 30 min
